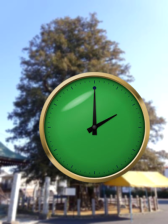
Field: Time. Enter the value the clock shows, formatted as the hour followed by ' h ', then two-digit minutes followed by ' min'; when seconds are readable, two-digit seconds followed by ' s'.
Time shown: 2 h 00 min
